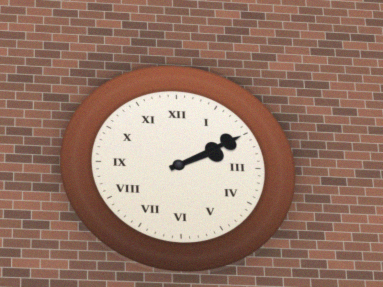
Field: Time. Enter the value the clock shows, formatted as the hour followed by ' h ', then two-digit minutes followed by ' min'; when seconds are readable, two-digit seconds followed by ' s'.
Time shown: 2 h 10 min
